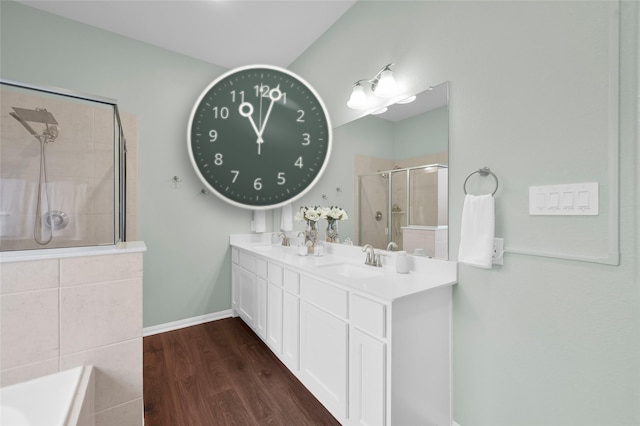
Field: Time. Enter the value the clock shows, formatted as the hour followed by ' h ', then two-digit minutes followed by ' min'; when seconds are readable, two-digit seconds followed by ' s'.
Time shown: 11 h 03 min 00 s
